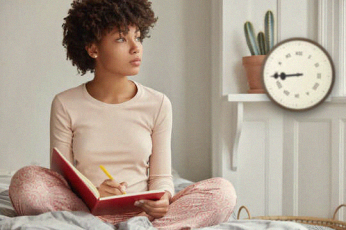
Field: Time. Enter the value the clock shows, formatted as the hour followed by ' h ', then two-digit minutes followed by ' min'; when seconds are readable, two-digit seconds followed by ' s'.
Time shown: 8 h 44 min
